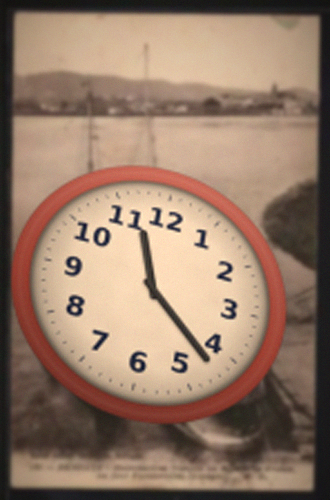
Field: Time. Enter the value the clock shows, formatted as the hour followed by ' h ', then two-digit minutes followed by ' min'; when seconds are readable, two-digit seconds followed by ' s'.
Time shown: 11 h 22 min
